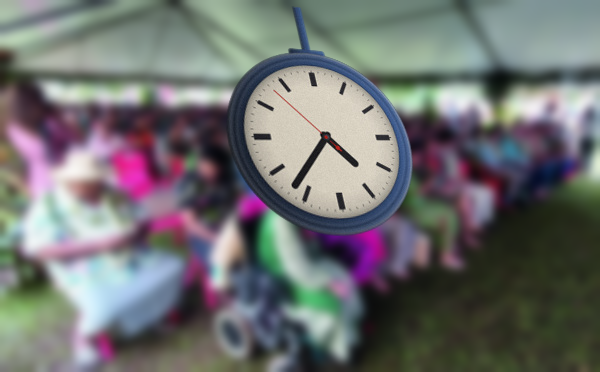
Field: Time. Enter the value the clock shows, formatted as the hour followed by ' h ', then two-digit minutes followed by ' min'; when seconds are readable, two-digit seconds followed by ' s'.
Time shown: 4 h 36 min 53 s
